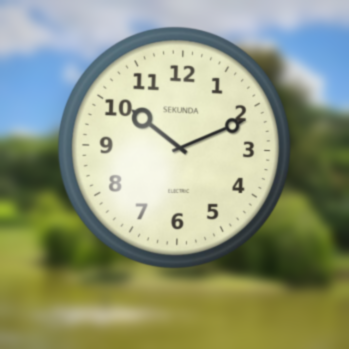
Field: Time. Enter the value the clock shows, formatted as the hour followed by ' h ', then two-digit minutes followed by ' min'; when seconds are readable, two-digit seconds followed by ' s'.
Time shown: 10 h 11 min
